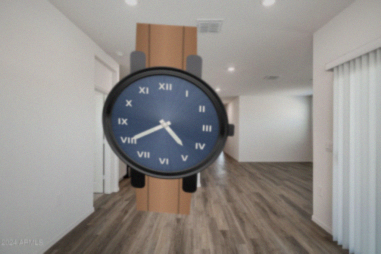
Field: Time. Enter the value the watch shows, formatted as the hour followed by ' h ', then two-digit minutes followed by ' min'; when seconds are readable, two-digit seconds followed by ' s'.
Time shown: 4 h 40 min
